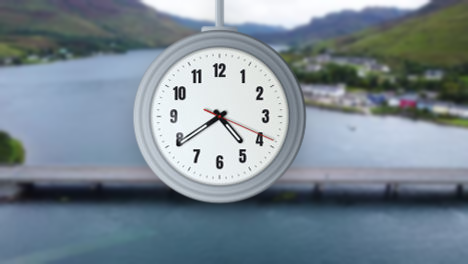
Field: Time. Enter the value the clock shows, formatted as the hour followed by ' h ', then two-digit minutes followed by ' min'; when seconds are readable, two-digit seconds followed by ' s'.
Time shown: 4 h 39 min 19 s
